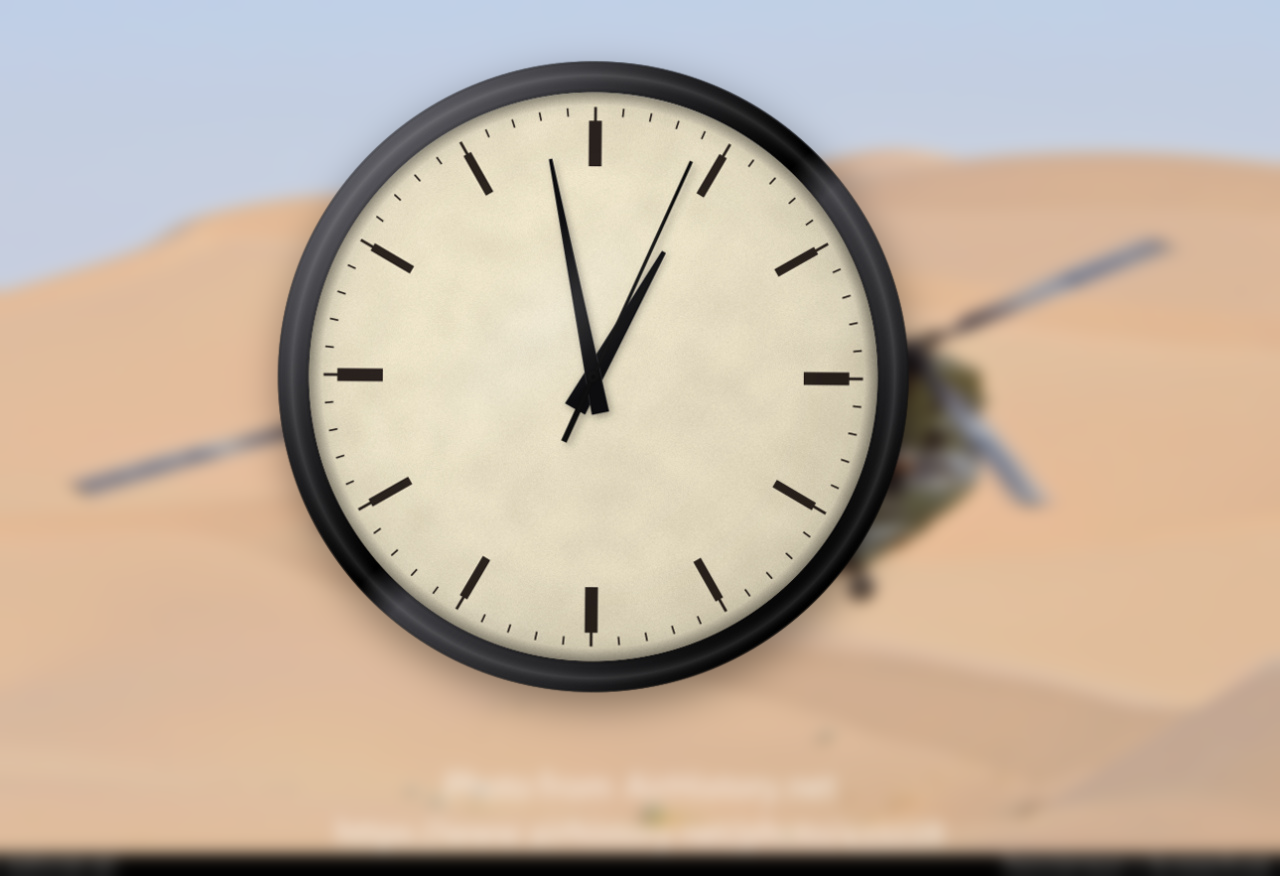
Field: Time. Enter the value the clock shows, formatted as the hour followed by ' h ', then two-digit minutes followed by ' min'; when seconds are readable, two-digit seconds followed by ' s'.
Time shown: 12 h 58 min 04 s
